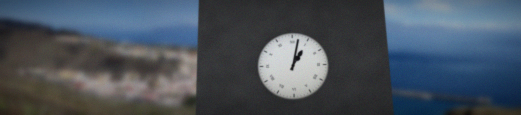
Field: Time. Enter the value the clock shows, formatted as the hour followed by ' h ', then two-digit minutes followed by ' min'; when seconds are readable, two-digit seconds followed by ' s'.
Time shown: 1 h 02 min
